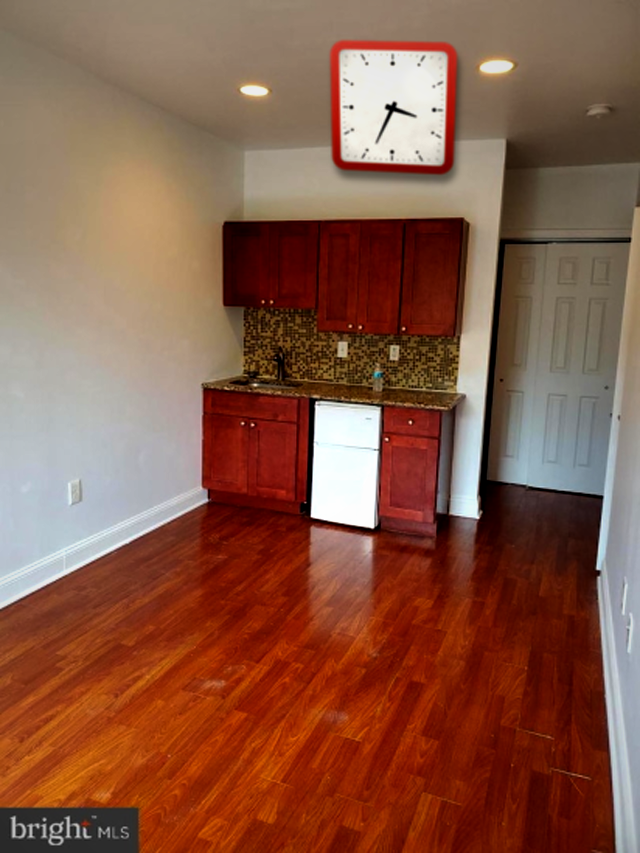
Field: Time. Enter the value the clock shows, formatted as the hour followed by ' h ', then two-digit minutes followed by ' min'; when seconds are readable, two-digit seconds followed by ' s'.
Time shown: 3 h 34 min
